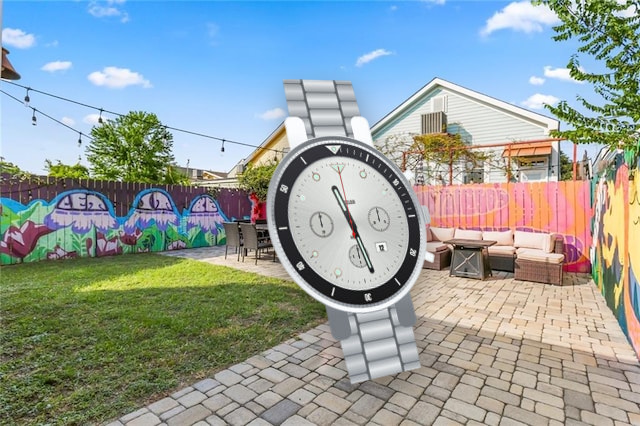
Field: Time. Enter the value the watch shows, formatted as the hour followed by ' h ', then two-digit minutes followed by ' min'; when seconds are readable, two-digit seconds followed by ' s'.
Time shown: 11 h 28 min
